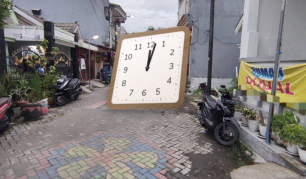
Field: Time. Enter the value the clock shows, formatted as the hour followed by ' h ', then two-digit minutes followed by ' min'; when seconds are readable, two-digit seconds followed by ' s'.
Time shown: 12 h 02 min
